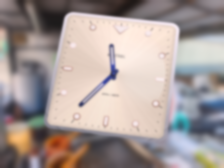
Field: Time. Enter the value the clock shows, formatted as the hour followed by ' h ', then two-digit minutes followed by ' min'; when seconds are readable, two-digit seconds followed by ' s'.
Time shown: 11 h 36 min
